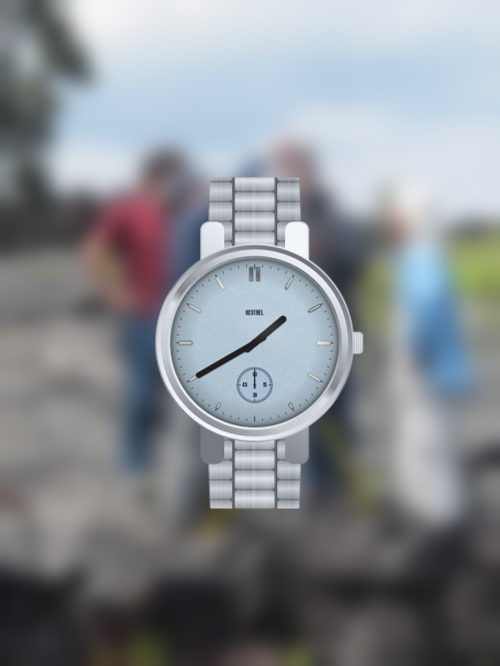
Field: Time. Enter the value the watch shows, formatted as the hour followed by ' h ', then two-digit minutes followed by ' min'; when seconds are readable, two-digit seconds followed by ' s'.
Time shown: 1 h 40 min
